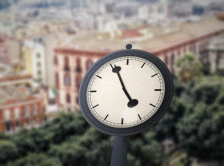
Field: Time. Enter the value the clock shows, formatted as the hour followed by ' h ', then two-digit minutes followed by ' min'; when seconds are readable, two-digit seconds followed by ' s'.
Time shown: 4 h 56 min
